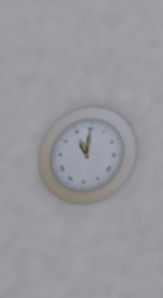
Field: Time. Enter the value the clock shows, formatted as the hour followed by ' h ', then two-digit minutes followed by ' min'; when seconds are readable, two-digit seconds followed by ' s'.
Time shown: 11 h 00 min
